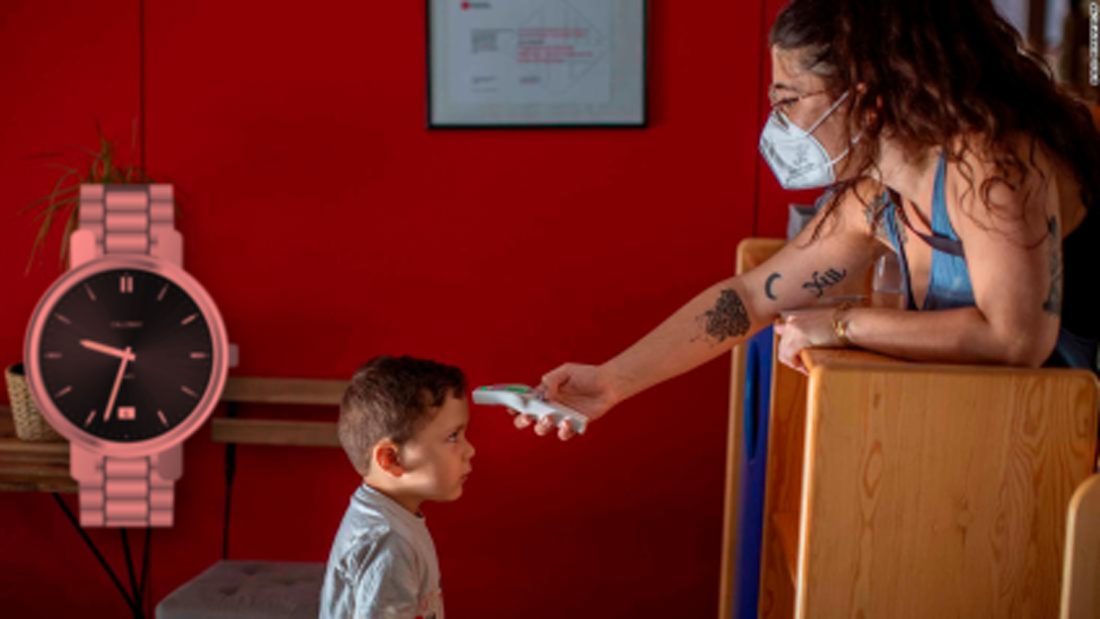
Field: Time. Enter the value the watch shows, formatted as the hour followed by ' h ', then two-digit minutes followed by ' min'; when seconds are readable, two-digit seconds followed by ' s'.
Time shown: 9 h 33 min
